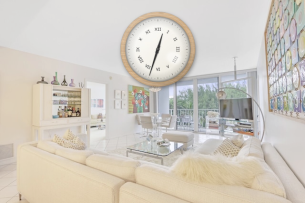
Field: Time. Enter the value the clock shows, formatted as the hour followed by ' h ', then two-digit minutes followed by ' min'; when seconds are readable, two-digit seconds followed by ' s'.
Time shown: 12 h 33 min
